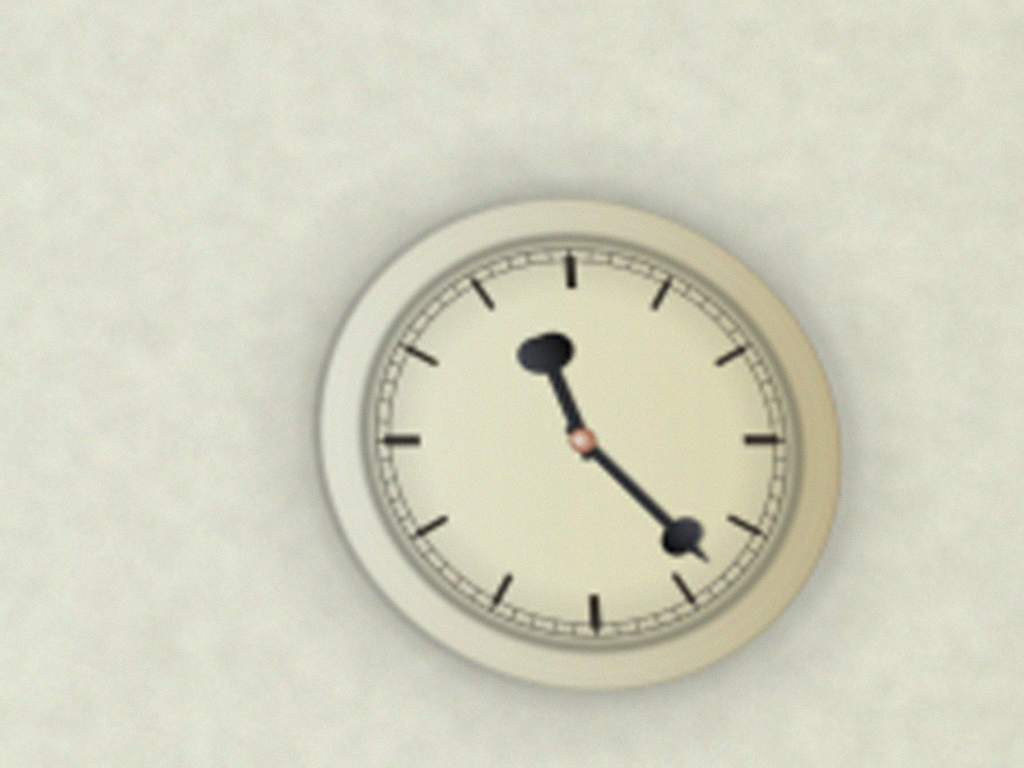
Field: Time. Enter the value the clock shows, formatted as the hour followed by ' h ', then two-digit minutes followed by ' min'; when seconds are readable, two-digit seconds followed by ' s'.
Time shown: 11 h 23 min
